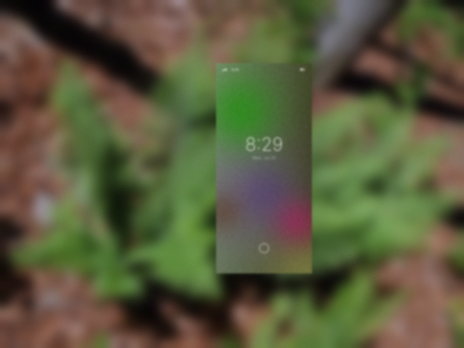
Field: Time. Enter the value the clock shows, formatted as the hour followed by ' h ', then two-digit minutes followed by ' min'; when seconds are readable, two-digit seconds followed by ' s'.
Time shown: 8 h 29 min
